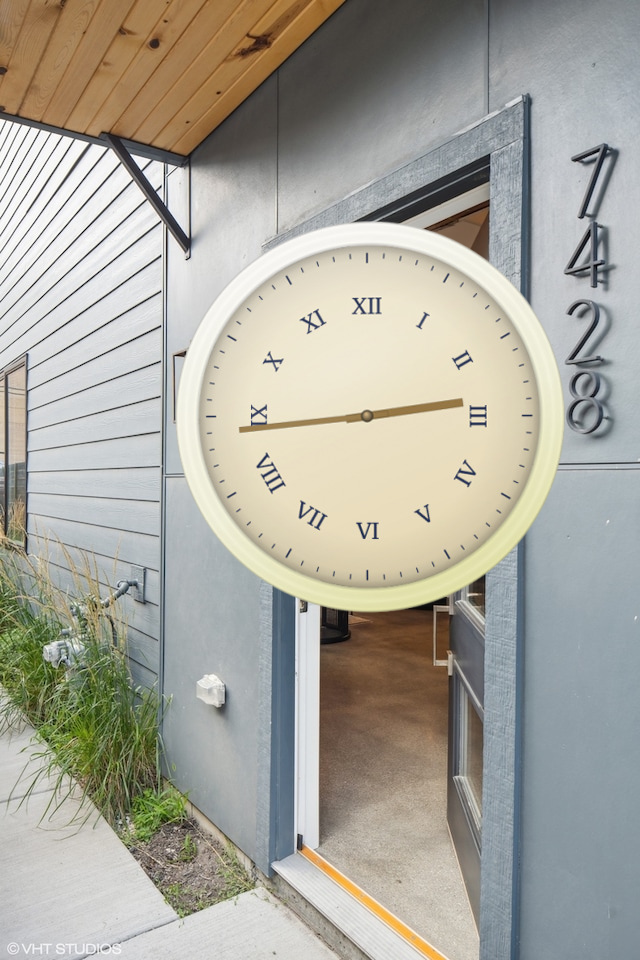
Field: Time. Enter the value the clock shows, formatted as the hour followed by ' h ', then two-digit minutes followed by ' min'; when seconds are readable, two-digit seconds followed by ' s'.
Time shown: 2 h 44 min
